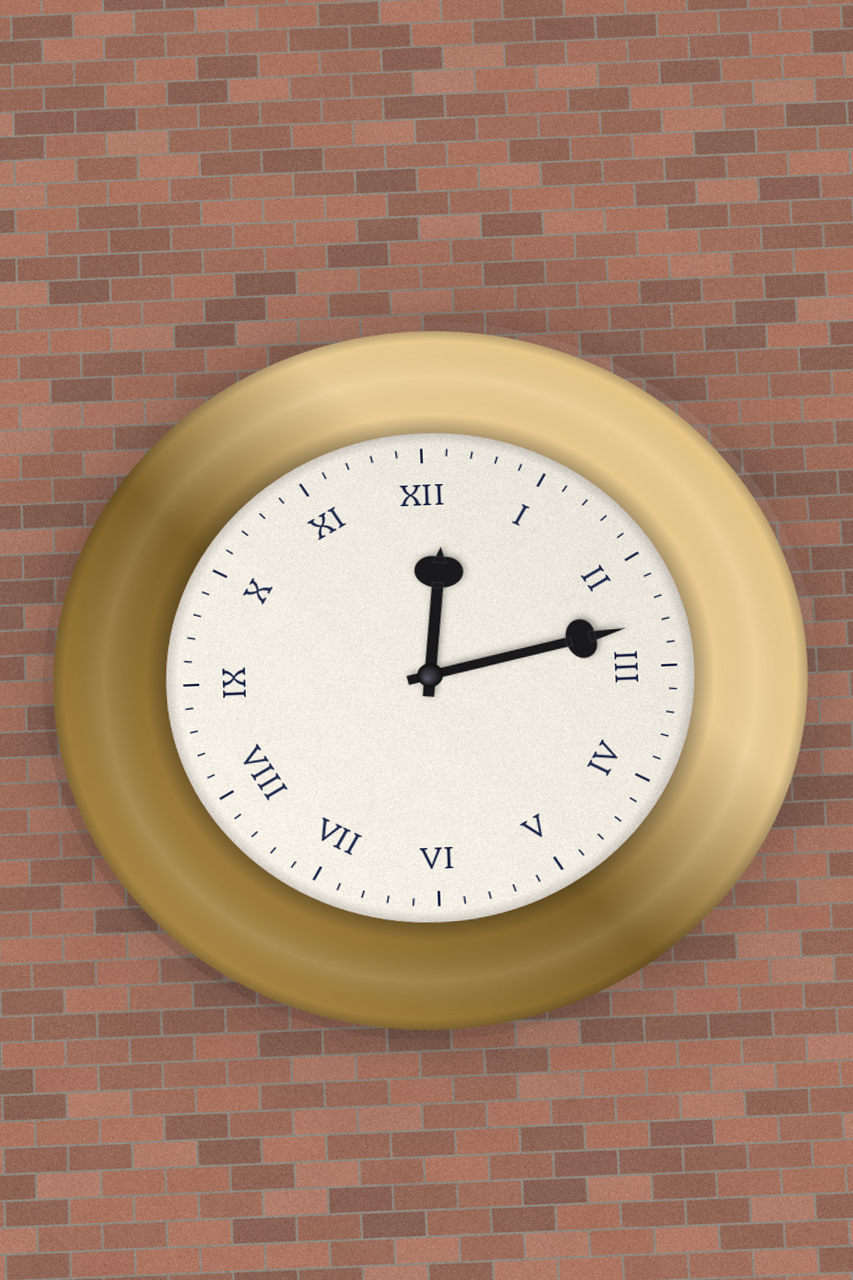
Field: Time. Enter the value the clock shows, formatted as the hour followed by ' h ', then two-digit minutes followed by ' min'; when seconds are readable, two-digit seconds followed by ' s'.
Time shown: 12 h 13 min
